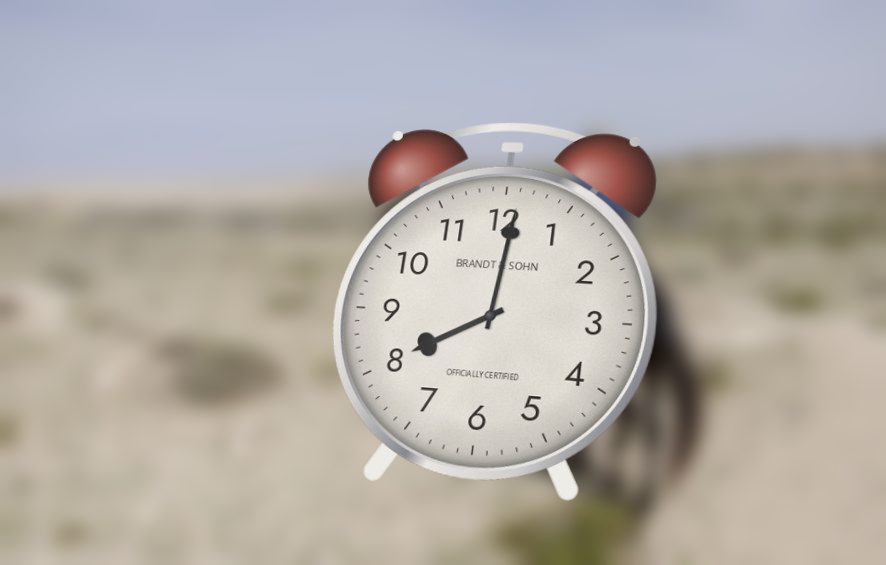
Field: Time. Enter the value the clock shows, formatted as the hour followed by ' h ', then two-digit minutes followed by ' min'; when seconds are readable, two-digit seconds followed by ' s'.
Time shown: 8 h 01 min
